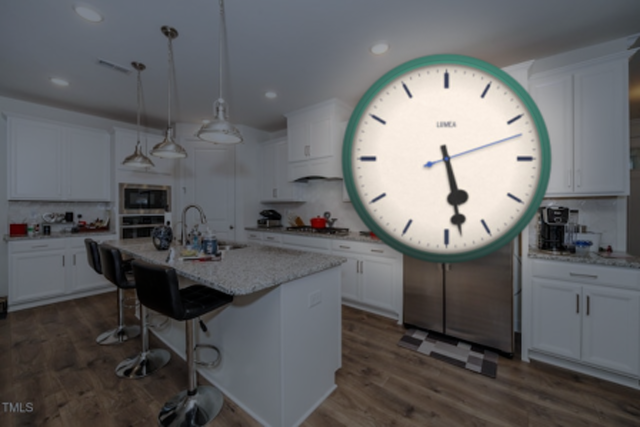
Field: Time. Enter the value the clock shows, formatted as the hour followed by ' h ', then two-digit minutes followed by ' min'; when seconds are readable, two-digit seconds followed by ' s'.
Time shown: 5 h 28 min 12 s
